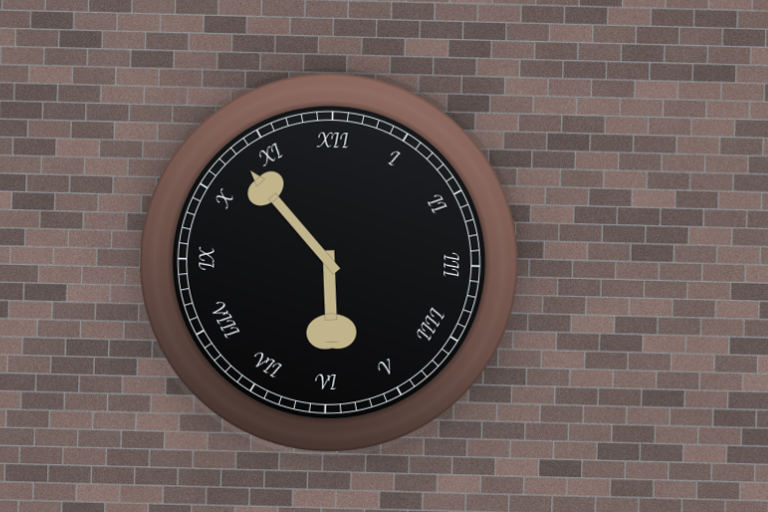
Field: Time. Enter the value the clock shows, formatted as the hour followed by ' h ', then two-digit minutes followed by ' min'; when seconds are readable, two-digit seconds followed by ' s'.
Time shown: 5 h 53 min
